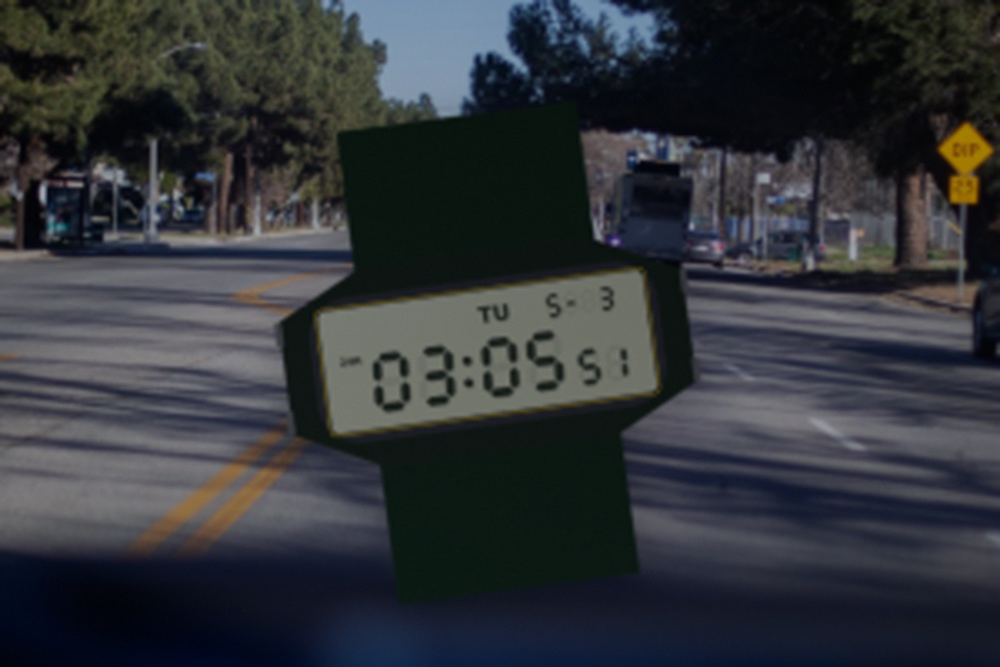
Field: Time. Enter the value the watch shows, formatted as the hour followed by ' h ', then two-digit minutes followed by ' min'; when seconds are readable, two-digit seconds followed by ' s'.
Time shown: 3 h 05 min 51 s
